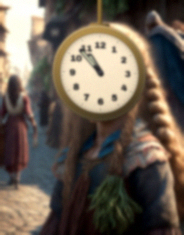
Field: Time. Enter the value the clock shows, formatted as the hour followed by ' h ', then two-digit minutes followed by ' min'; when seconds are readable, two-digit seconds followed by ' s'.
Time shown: 10 h 53 min
